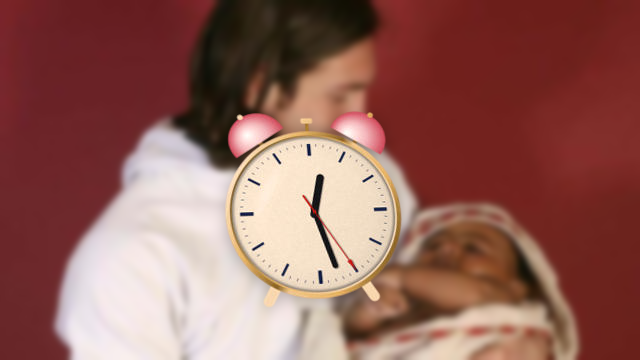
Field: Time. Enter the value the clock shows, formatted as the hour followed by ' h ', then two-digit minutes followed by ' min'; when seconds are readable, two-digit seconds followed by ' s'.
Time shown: 12 h 27 min 25 s
